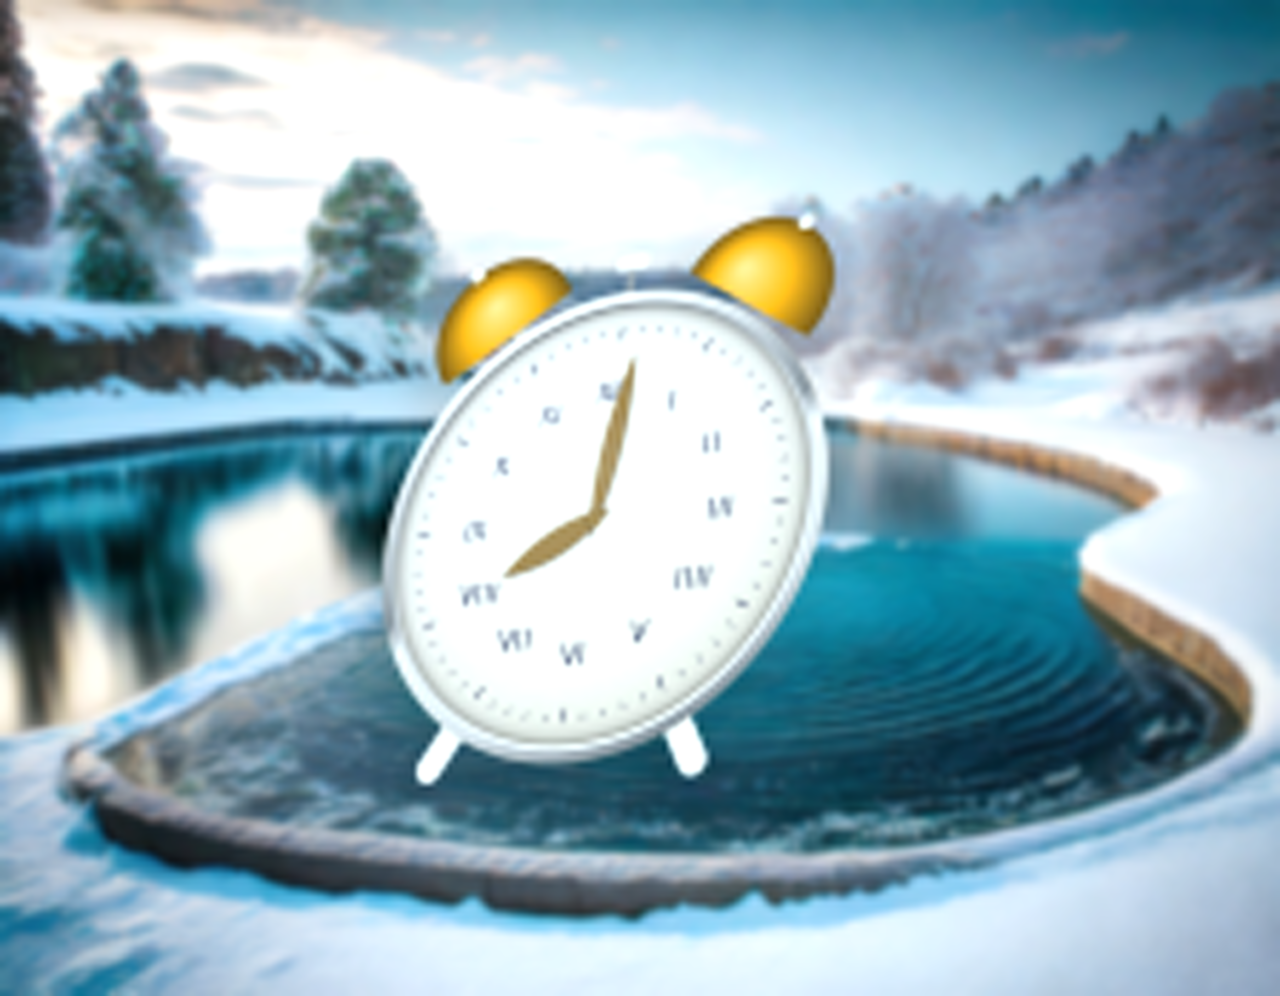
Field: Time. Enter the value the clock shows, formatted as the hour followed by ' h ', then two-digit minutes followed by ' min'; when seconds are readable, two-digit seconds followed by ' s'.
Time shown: 8 h 01 min
